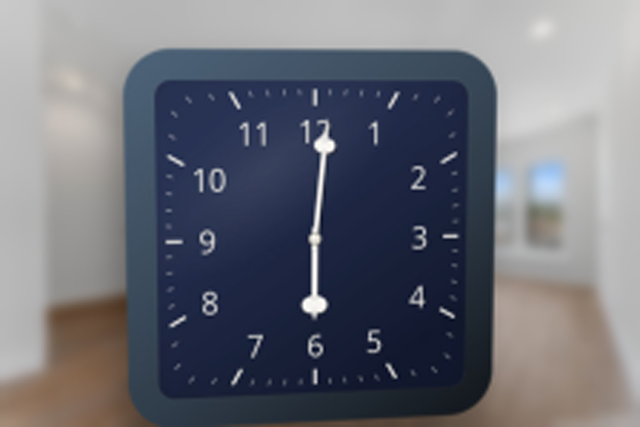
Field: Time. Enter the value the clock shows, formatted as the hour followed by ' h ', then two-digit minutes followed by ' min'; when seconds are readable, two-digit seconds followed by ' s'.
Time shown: 6 h 01 min
